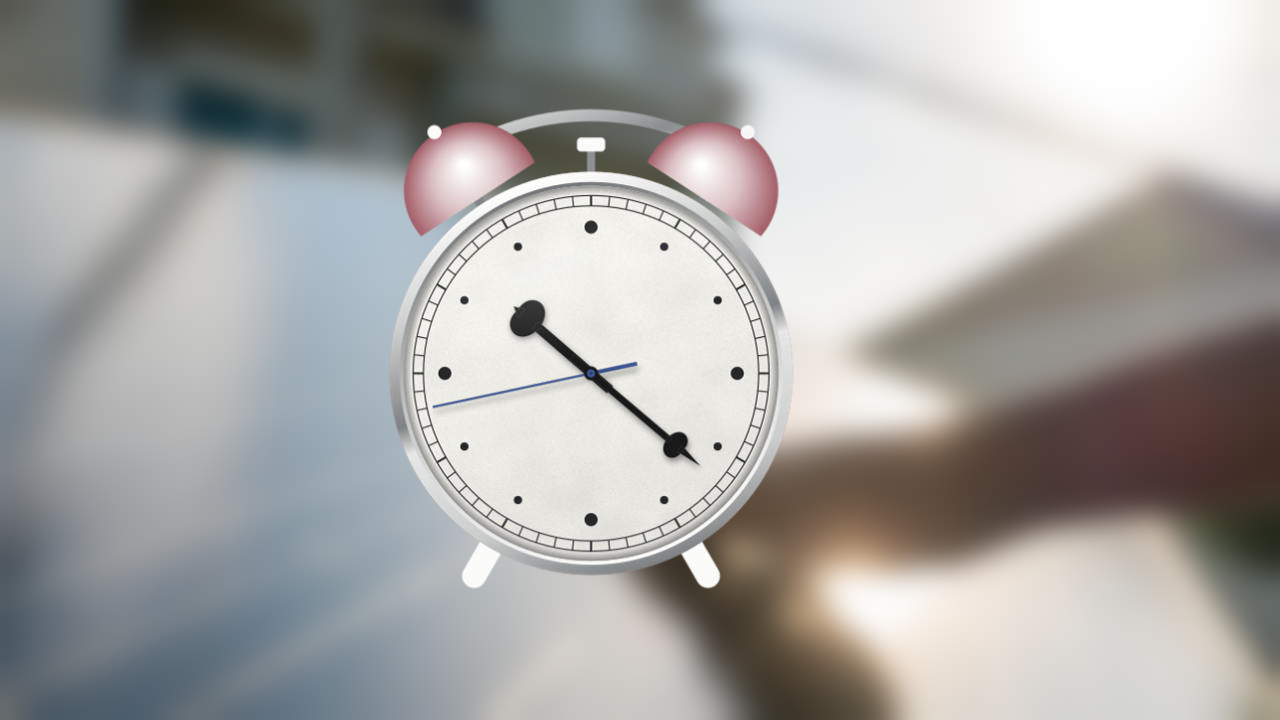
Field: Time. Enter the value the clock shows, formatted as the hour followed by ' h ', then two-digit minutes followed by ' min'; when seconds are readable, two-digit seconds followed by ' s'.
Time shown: 10 h 21 min 43 s
